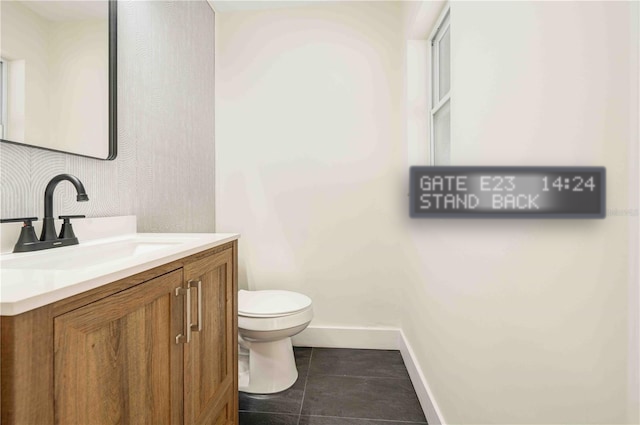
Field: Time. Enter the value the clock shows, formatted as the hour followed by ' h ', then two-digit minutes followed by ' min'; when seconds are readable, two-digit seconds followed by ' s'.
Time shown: 14 h 24 min
